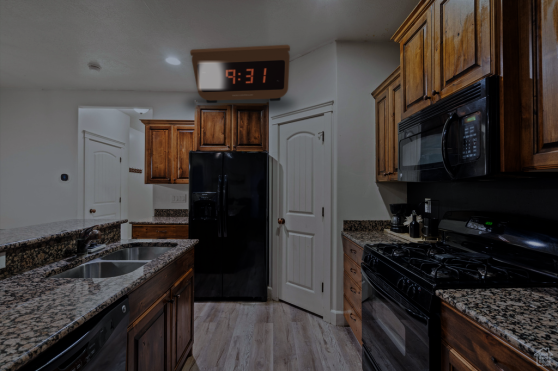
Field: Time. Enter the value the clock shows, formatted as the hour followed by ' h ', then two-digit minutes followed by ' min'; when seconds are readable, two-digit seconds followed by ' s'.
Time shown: 9 h 31 min
